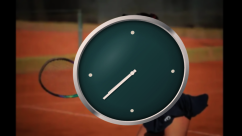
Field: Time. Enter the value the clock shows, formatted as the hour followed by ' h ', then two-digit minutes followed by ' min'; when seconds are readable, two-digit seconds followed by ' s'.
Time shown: 7 h 38 min
